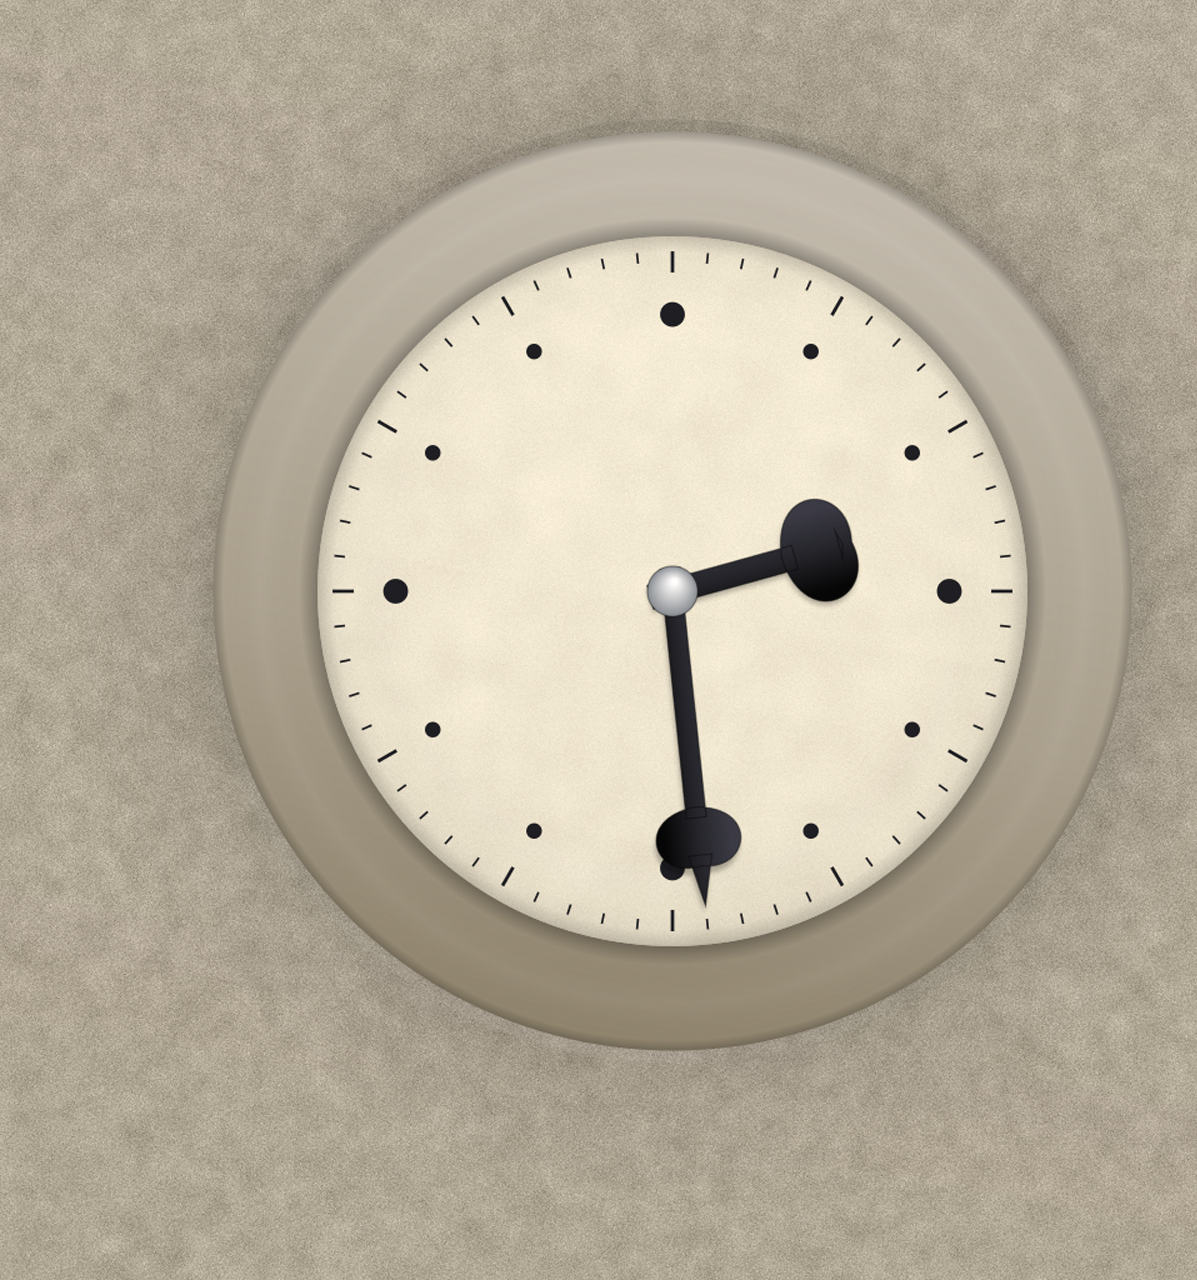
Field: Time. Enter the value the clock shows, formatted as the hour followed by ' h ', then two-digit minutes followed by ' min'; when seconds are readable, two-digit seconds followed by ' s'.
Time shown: 2 h 29 min
